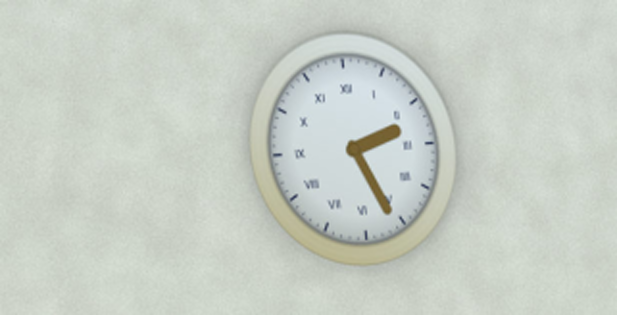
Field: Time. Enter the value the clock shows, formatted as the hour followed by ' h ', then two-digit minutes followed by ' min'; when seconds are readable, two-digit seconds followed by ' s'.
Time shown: 2 h 26 min
